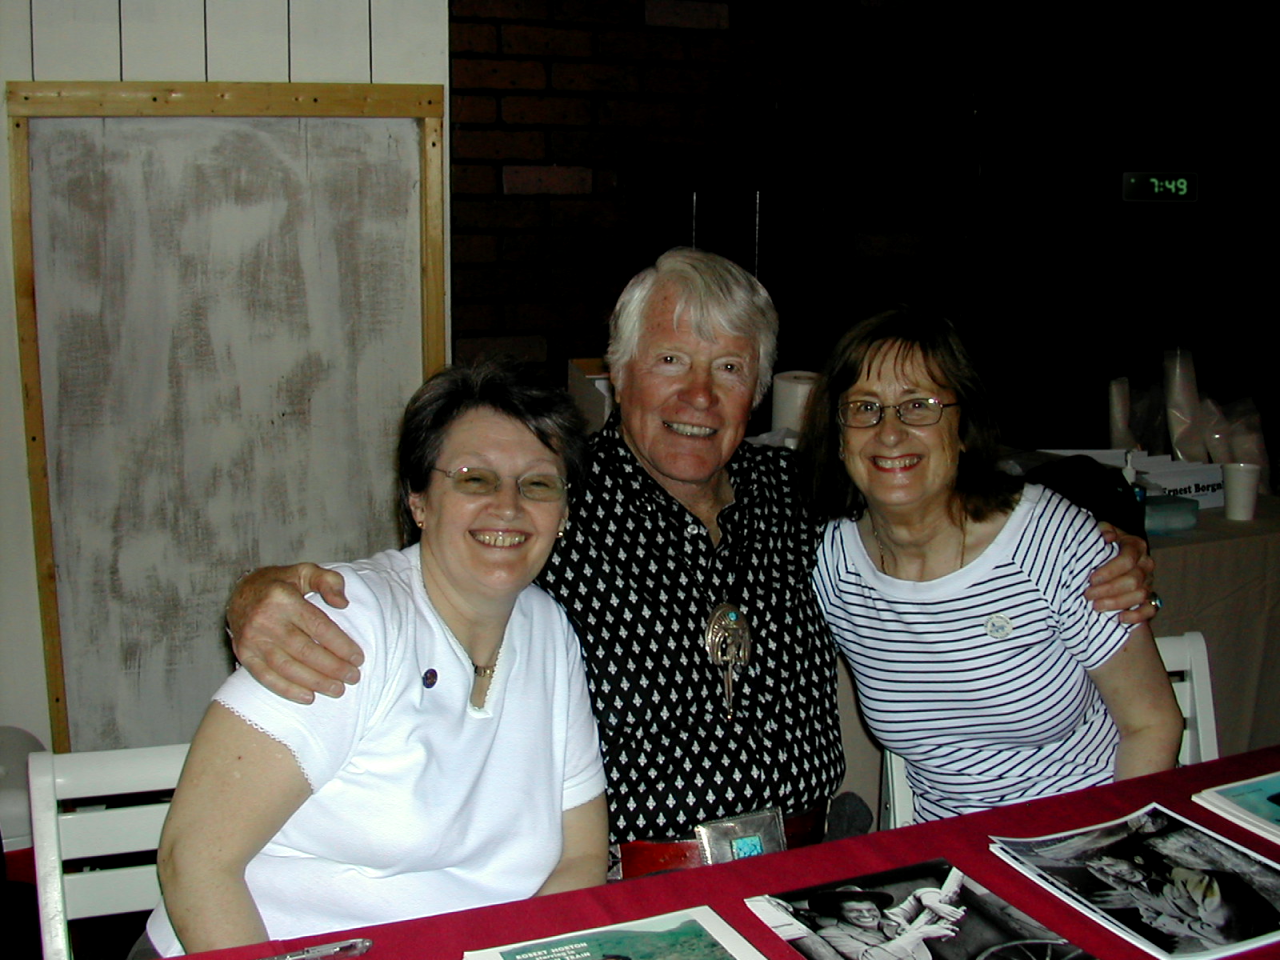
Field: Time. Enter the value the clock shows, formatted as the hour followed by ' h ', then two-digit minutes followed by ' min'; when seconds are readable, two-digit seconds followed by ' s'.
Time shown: 7 h 49 min
